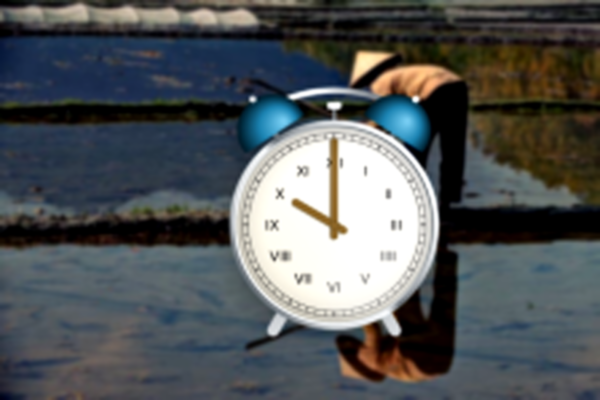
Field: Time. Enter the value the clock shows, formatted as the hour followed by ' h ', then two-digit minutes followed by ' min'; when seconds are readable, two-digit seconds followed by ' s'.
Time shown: 10 h 00 min
